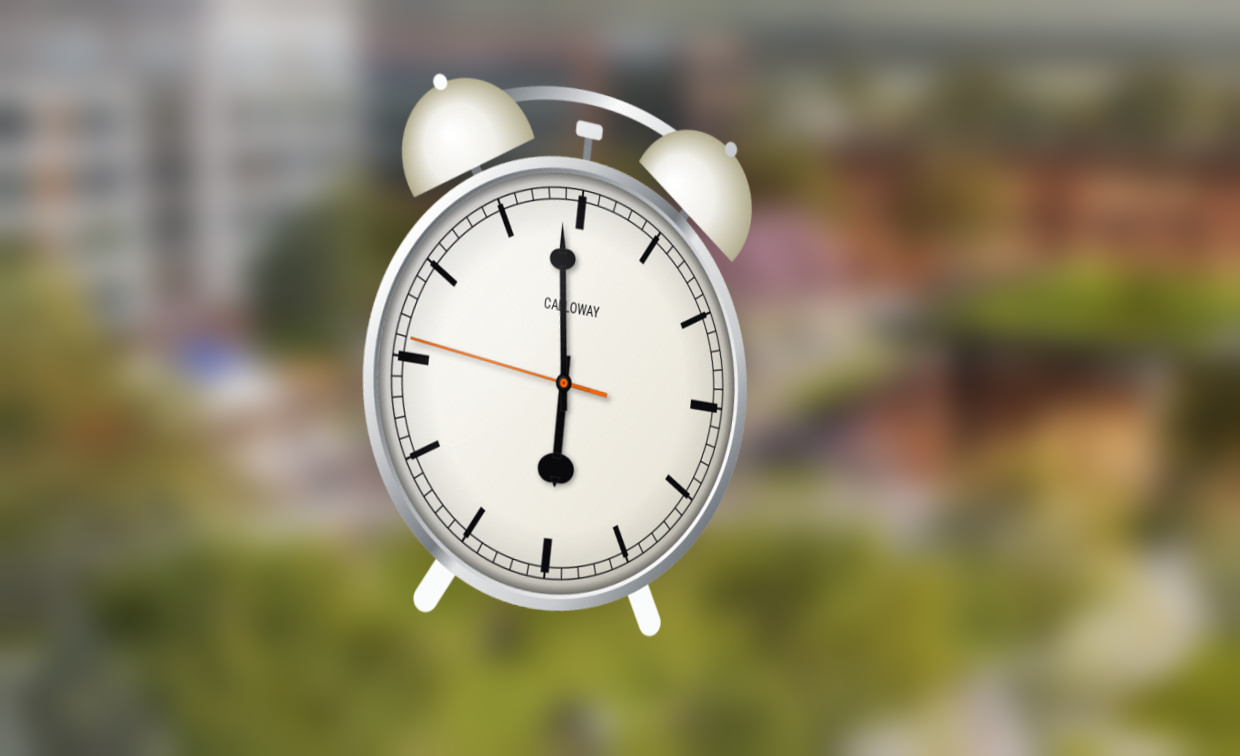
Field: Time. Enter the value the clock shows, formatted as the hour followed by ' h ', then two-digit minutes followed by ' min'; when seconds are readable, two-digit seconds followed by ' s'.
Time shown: 5 h 58 min 46 s
